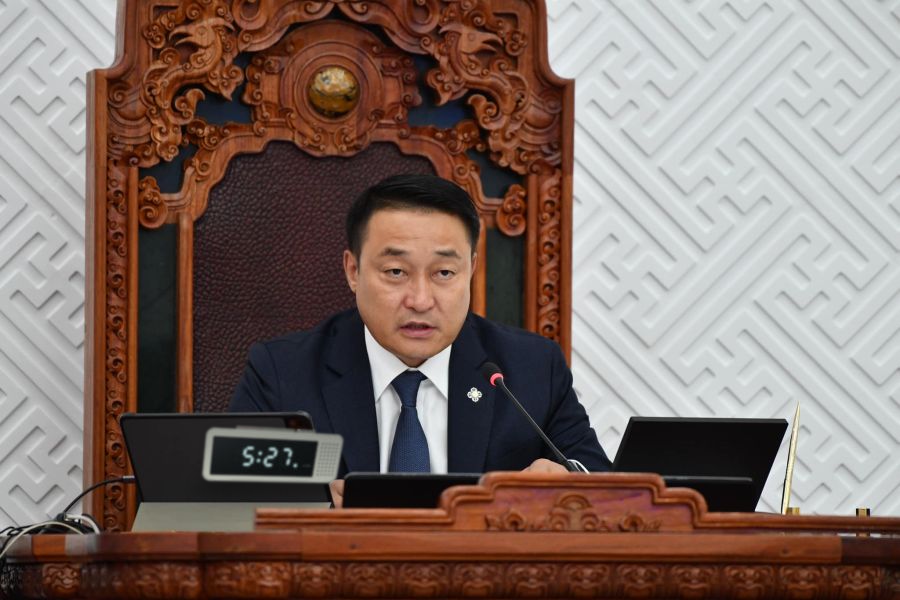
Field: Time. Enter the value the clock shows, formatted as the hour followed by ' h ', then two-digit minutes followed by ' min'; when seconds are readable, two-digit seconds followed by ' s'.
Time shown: 5 h 27 min
